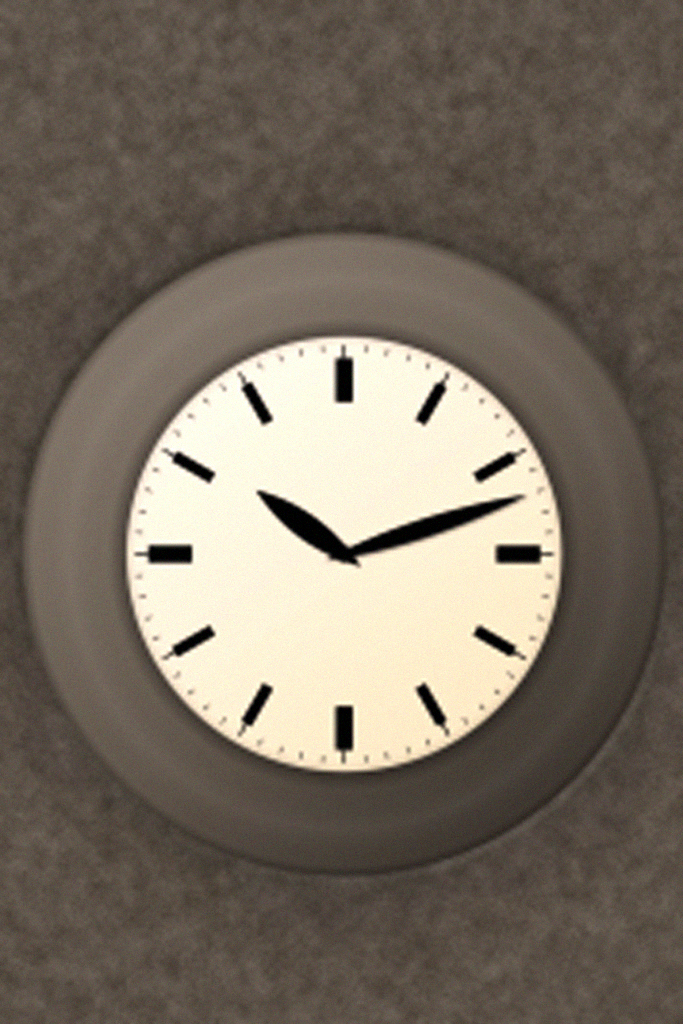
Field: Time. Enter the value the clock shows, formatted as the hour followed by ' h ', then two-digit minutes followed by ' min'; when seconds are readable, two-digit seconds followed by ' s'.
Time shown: 10 h 12 min
